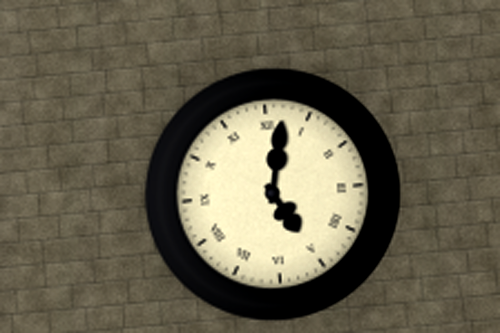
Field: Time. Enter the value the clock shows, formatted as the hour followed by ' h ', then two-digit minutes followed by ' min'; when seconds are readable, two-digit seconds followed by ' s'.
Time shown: 5 h 02 min
